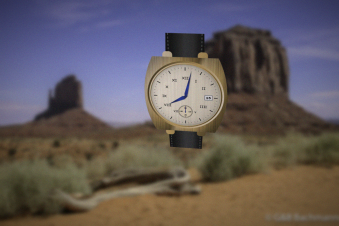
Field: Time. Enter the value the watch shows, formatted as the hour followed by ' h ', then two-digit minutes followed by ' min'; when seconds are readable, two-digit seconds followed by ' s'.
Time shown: 8 h 02 min
